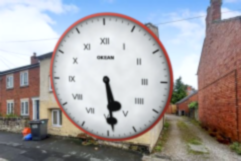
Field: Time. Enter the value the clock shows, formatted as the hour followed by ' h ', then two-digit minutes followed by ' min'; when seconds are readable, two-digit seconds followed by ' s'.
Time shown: 5 h 29 min
